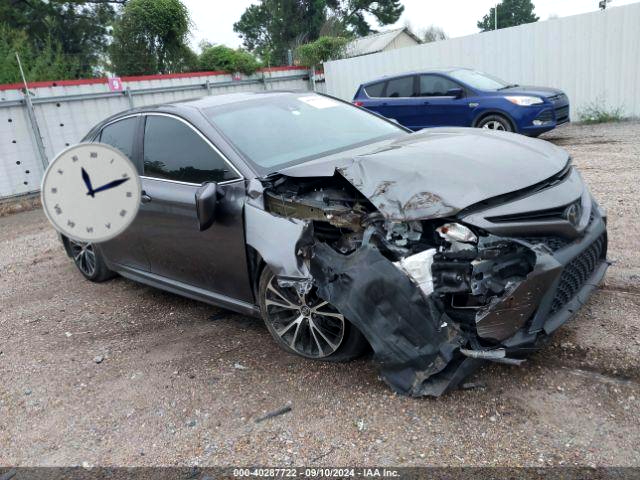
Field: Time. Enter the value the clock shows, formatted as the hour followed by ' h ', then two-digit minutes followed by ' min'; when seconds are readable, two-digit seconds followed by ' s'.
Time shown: 11 h 11 min
